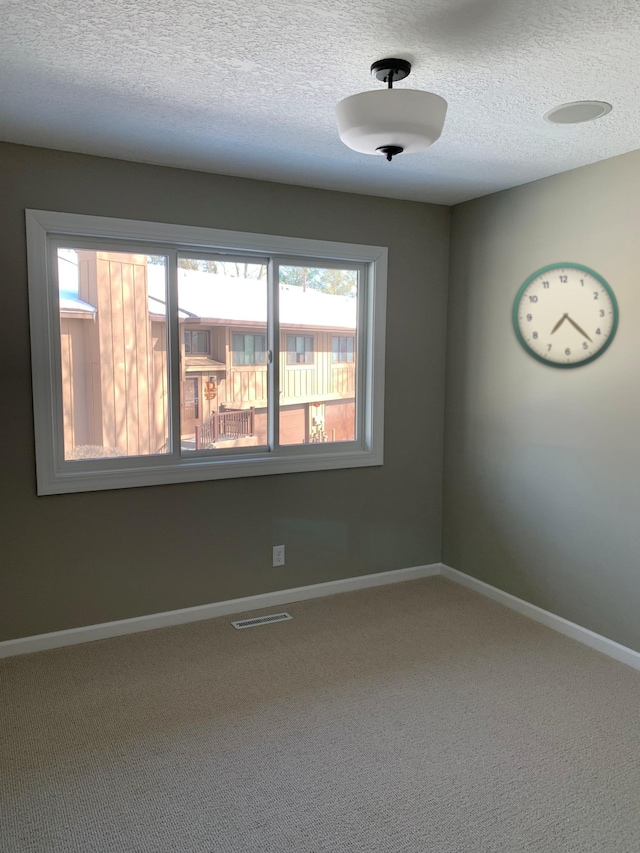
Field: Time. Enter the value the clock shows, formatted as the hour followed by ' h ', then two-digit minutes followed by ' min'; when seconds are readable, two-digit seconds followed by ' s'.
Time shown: 7 h 23 min
